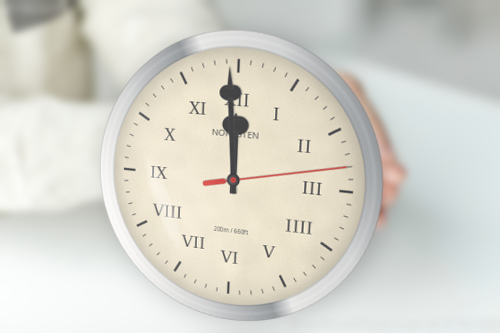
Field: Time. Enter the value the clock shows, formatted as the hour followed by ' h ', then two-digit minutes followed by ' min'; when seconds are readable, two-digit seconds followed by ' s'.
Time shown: 11 h 59 min 13 s
